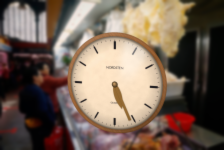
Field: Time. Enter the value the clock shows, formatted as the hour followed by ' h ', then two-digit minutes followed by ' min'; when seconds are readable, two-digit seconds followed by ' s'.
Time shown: 5 h 26 min
